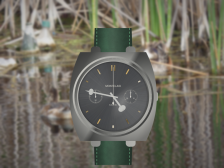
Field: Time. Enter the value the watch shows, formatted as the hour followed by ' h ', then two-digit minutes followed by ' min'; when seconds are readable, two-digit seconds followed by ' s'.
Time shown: 4 h 47 min
